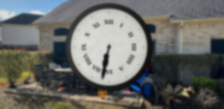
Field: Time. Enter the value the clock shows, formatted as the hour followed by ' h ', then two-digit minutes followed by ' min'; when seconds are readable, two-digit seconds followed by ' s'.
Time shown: 6 h 32 min
